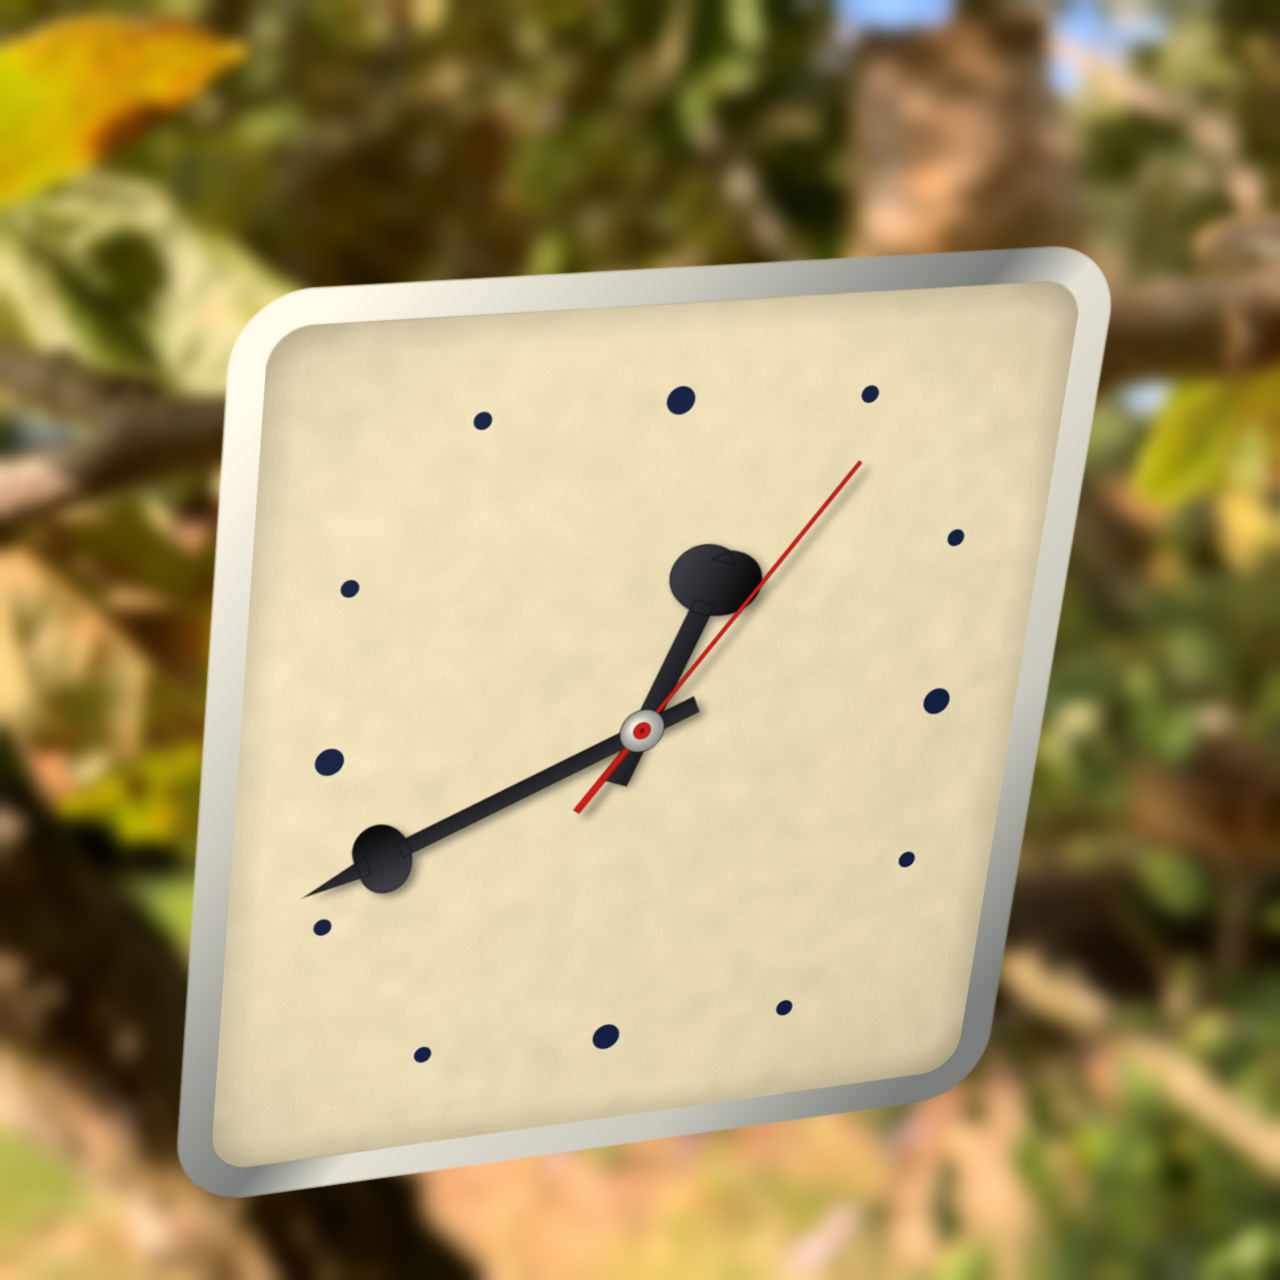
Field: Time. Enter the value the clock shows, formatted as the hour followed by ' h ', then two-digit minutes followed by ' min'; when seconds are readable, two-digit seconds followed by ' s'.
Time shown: 12 h 41 min 06 s
